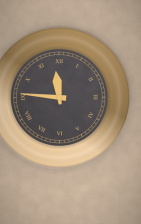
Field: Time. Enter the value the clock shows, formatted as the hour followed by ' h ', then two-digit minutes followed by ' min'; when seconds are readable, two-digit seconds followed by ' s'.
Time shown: 11 h 46 min
